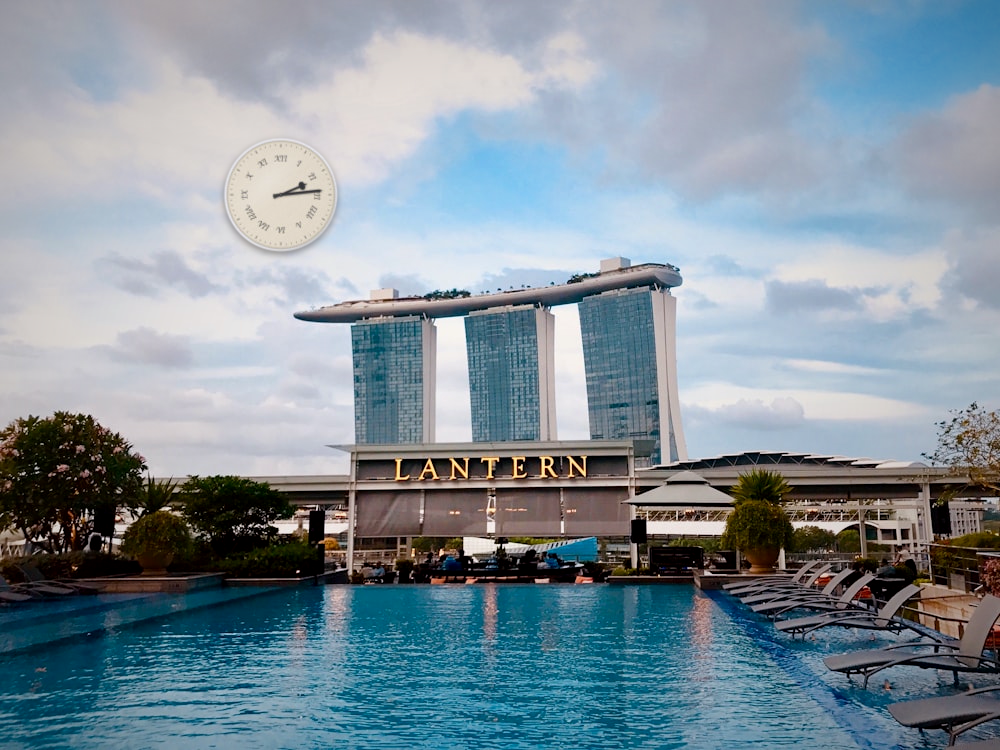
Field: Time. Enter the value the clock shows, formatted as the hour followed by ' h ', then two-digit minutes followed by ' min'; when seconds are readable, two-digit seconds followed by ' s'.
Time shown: 2 h 14 min
